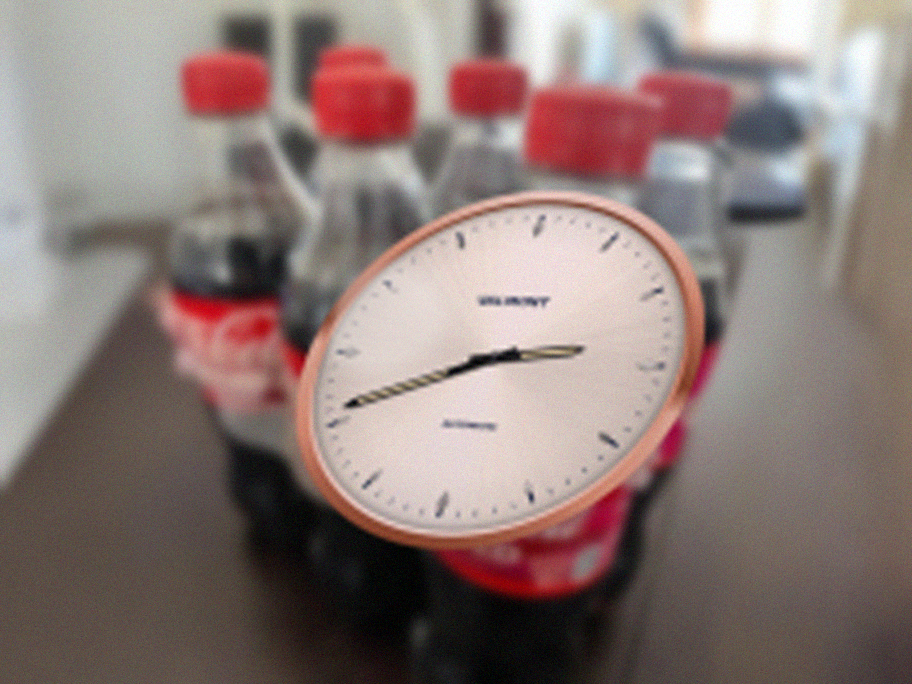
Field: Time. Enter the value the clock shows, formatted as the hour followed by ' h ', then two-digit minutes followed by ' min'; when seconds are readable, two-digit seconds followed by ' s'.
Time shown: 2 h 41 min
